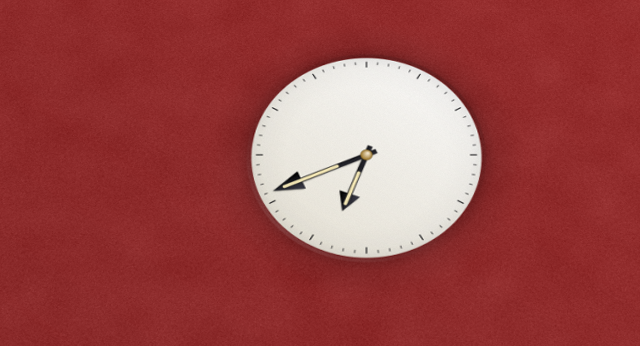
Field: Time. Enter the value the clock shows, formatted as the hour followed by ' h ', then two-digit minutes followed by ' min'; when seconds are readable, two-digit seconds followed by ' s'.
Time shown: 6 h 41 min
